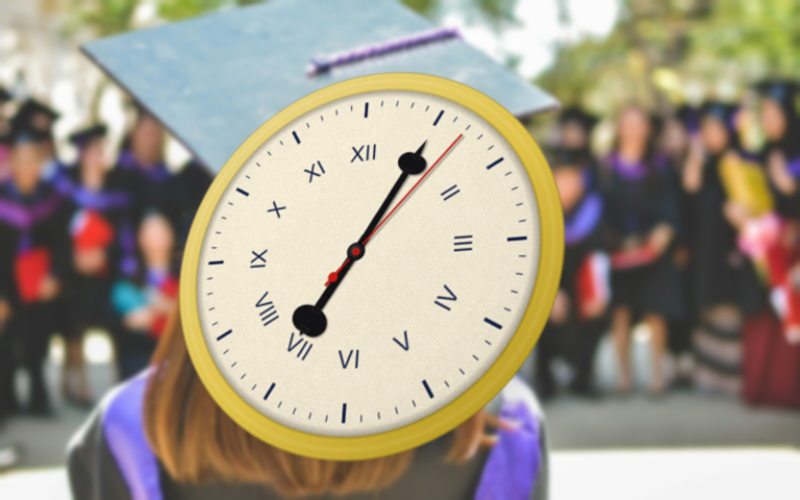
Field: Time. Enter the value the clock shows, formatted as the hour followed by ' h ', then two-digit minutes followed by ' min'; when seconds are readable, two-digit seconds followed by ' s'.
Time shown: 7 h 05 min 07 s
